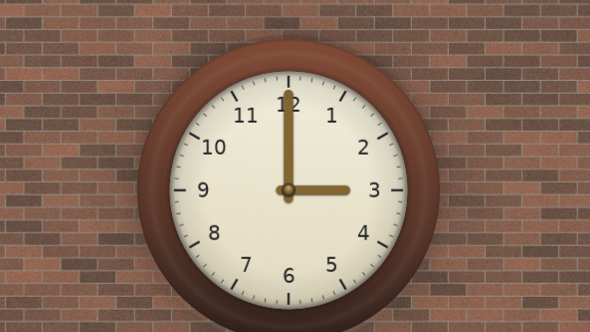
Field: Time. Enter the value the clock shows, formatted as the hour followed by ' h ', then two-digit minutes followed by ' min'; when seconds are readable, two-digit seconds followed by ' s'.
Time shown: 3 h 00 min
